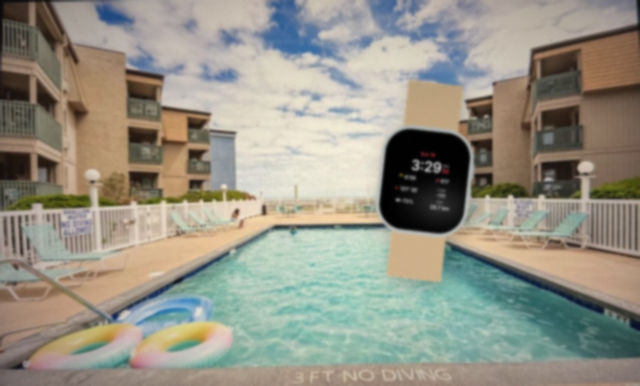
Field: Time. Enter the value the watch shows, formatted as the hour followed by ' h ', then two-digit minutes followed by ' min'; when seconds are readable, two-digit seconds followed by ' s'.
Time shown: 3 h 29 min
